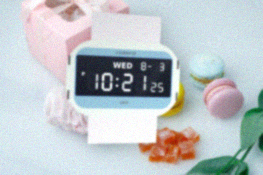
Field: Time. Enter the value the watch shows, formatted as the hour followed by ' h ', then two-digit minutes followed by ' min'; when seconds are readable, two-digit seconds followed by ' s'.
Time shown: 10 h 21 min
